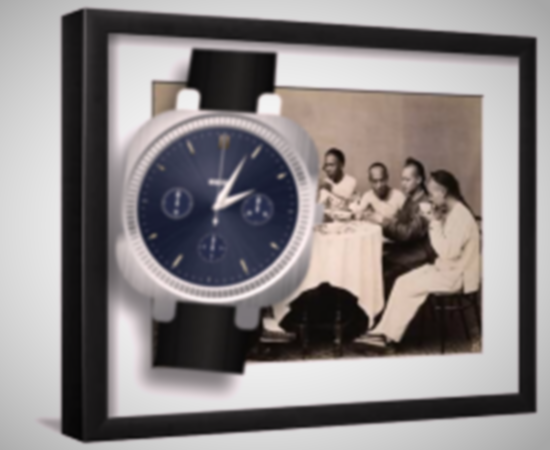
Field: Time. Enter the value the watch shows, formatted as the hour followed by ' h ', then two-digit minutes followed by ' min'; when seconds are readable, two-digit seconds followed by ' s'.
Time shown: 2 h 04 min
